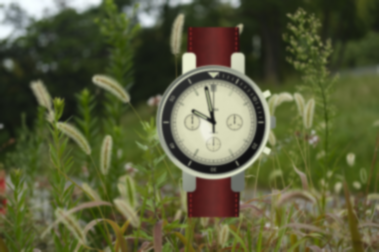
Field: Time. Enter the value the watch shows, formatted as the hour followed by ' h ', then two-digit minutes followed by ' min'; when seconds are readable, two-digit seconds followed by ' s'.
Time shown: 9 h 58 min
